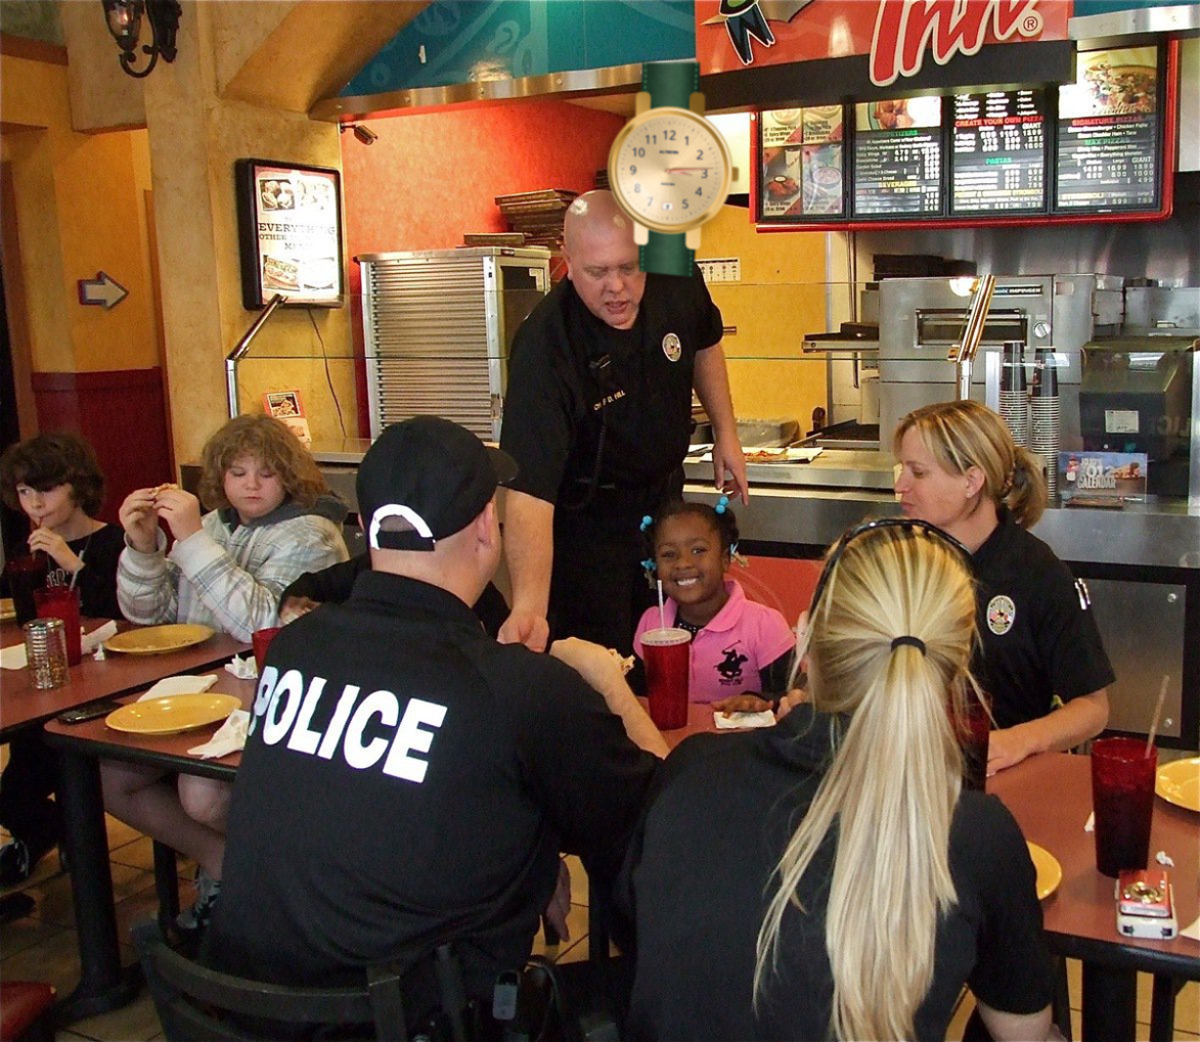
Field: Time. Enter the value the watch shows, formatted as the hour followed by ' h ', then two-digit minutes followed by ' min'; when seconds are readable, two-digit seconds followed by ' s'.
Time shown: 3 h 14 min
